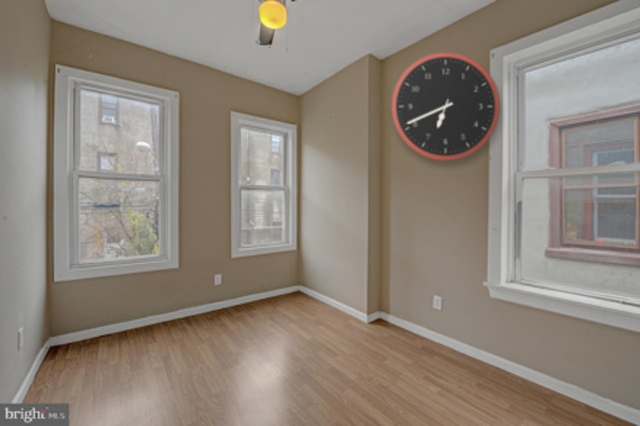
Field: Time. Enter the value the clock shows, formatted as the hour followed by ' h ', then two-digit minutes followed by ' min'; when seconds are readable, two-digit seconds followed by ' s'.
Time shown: 6 h 41 min
